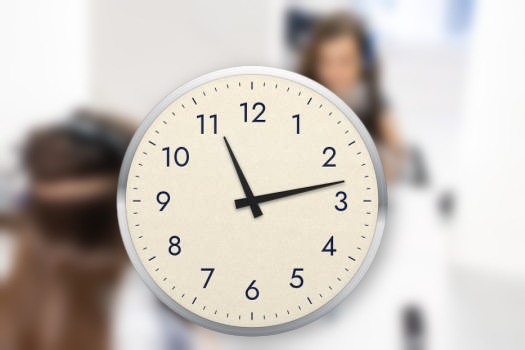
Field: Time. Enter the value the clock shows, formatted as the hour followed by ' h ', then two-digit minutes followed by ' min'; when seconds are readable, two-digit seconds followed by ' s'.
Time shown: 11 h 13 min
